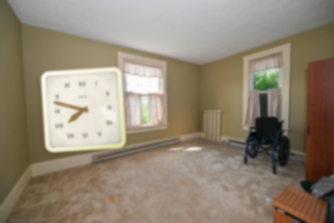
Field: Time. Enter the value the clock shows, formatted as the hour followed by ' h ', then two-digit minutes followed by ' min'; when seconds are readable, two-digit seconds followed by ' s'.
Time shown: 7 h 48 min
